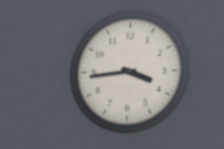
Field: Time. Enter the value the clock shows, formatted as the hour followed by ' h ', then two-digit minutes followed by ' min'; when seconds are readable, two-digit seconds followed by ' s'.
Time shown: 3 h 44 min
